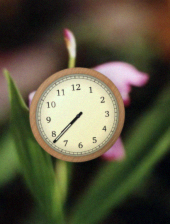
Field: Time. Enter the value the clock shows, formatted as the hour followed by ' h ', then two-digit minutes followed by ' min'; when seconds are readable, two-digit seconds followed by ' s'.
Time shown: 7 h 38 min
